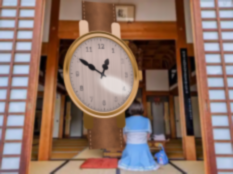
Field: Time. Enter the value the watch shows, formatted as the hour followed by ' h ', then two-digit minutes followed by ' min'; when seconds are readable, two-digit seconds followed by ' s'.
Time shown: 12 h 50 min
